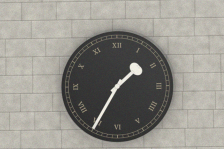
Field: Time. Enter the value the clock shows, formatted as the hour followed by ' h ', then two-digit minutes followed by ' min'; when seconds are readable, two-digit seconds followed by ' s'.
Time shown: 1 h 35 min
